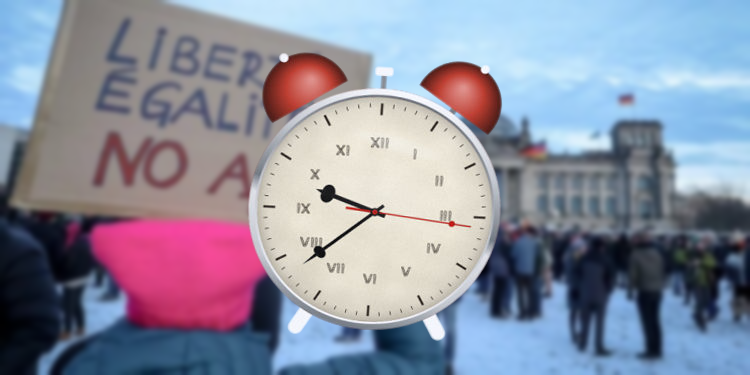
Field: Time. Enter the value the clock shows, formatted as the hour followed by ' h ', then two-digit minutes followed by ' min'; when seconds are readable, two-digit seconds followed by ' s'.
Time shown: 9 h 38 min 16 s
